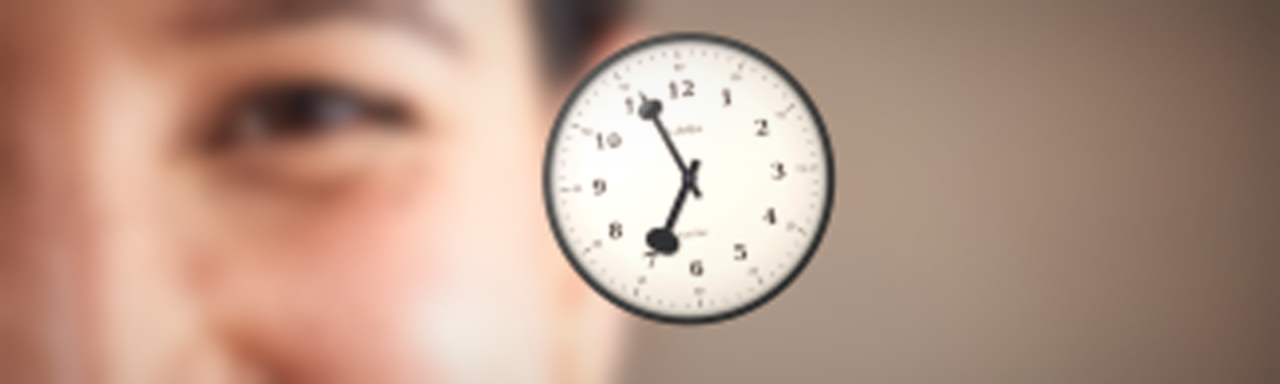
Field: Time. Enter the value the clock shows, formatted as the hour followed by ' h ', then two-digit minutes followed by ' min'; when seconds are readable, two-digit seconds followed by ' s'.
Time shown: 6 h 56 min
